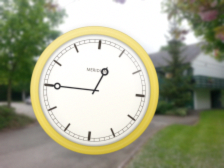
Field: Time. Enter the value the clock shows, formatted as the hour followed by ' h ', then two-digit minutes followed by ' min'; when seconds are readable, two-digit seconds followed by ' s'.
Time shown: 12 h 45 min
